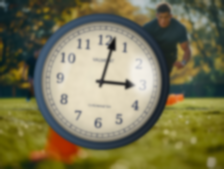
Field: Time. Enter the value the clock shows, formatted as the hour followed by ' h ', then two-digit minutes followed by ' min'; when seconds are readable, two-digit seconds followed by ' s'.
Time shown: 3 h 02 min
